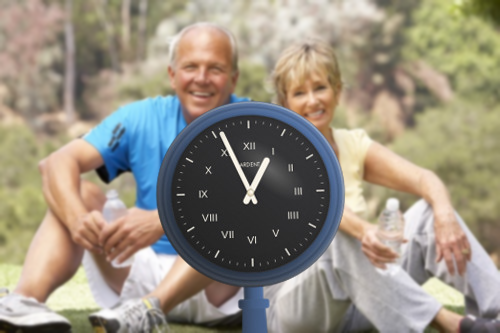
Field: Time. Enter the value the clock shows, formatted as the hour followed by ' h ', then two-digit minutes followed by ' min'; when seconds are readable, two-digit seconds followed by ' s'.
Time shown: 12 h 56 min
